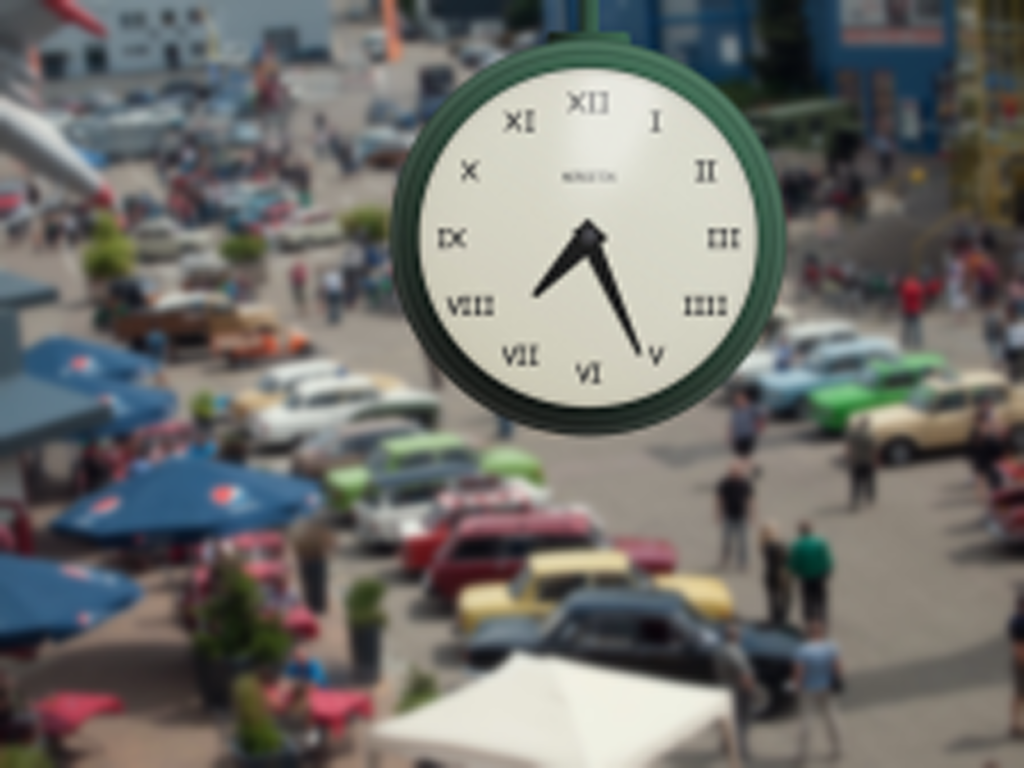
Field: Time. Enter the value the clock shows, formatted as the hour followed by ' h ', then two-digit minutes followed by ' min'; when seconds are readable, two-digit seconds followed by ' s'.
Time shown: 7 h 26 min
